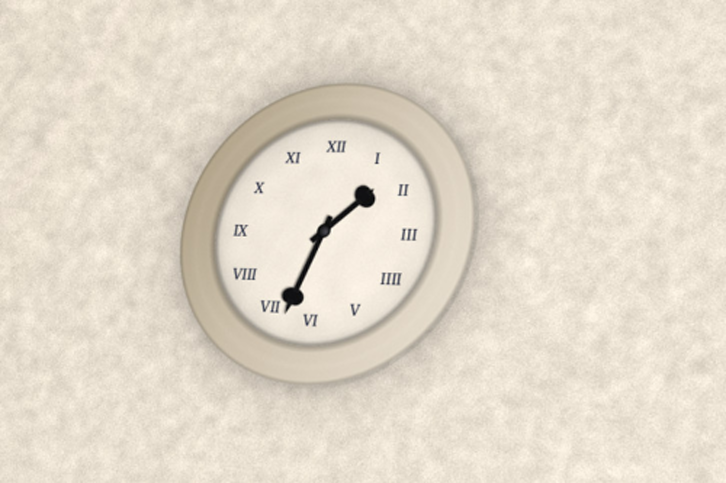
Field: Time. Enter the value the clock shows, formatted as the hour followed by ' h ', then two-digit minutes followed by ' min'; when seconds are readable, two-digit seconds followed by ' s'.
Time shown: 1 h 33 min
